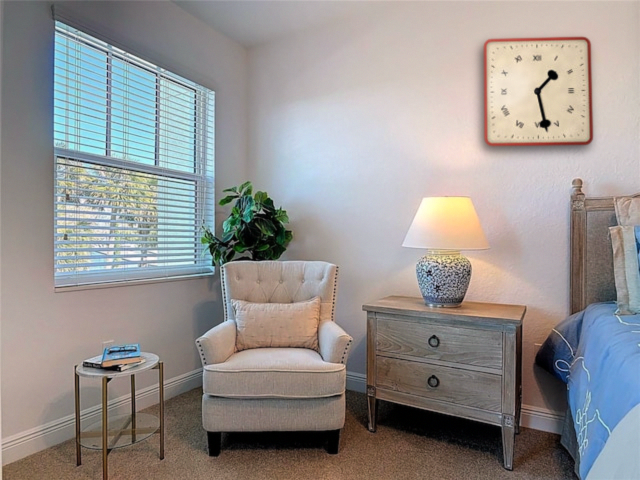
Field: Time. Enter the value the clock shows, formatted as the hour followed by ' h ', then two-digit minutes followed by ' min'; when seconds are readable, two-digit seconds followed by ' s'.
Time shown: 1 h 28 min
